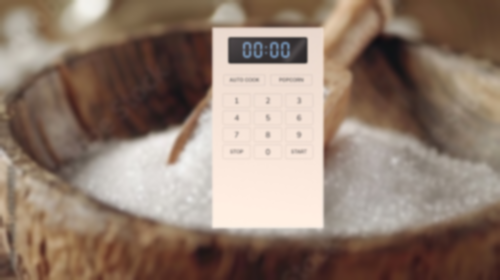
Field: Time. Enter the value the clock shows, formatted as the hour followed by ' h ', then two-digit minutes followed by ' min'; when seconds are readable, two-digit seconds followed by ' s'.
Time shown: 0 h 00 min
